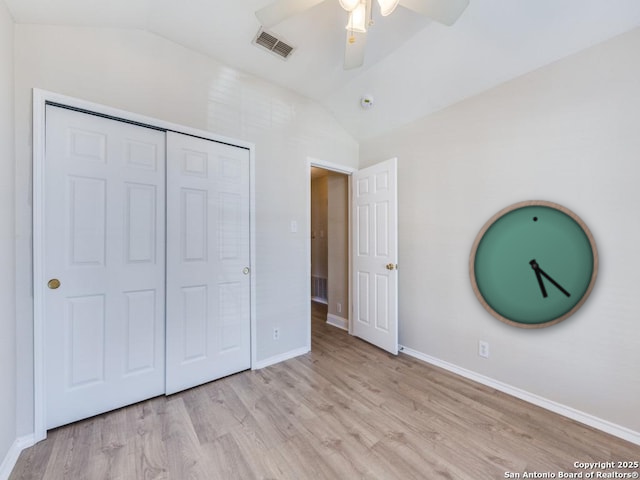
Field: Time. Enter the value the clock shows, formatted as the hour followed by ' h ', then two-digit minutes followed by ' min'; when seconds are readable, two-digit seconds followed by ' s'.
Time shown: 5 h 22 min
